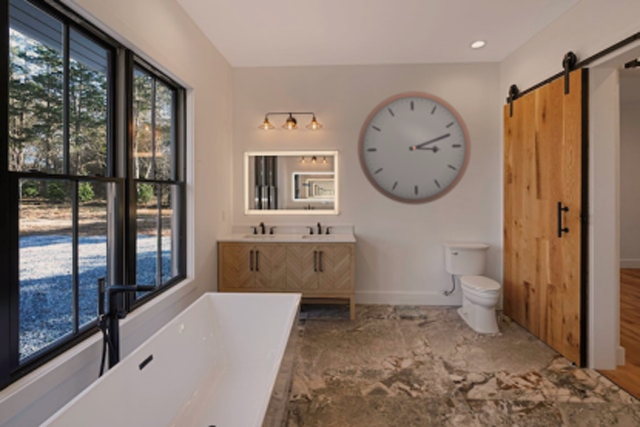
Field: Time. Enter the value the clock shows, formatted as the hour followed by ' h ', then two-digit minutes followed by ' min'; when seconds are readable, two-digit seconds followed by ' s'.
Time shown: 3 h 12 min
